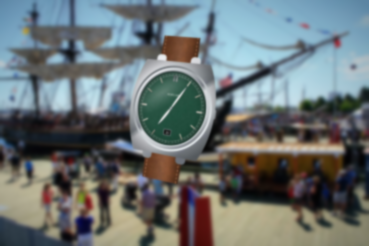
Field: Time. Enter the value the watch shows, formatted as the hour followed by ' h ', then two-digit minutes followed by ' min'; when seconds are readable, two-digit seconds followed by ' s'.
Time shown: 7 h 05 min
